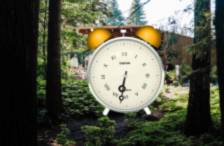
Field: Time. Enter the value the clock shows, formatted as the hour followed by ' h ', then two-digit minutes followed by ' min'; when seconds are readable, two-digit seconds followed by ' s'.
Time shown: 6 h 32 min
